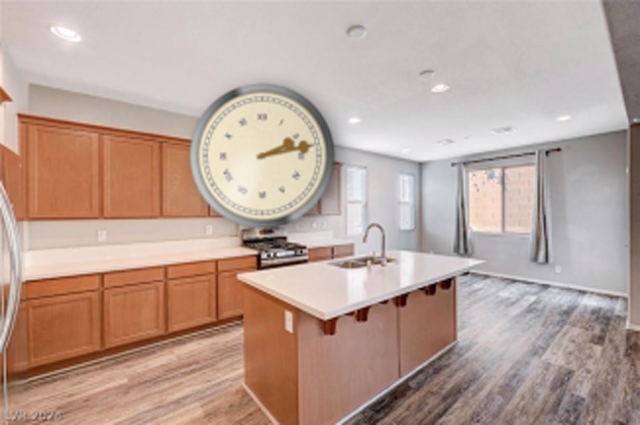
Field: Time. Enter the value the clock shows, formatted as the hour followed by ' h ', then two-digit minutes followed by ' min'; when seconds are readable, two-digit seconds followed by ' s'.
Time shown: 2 h 13 min
